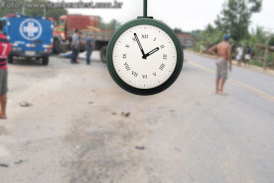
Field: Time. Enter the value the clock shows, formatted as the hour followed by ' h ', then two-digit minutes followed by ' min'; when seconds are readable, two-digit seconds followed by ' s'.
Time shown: 1 h 56 min
